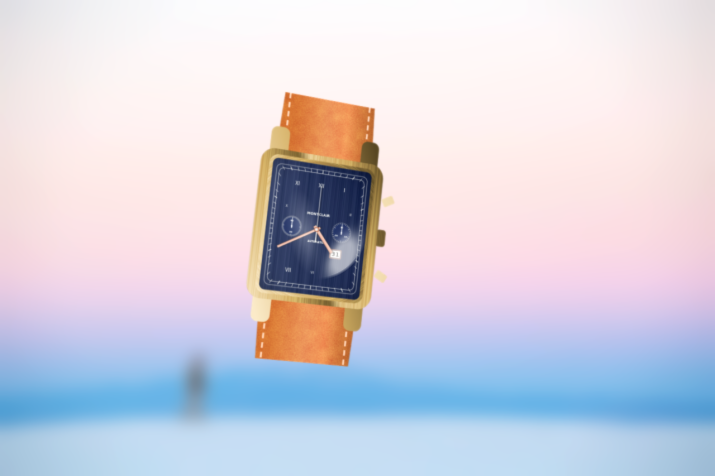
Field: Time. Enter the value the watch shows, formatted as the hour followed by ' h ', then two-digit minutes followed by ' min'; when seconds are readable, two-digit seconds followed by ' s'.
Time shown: 4 h 40 min
